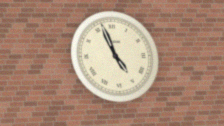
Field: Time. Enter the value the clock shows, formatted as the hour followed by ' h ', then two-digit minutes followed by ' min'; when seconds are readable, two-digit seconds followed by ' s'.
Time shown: 4 h 57 min
